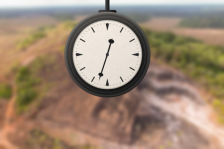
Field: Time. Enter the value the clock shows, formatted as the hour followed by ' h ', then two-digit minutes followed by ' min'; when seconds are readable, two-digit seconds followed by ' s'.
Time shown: 12 h 33 min
